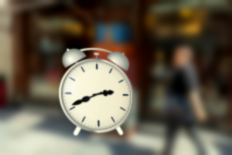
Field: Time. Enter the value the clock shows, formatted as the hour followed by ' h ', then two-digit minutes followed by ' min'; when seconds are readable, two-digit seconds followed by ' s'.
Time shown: 2 h 41 min
